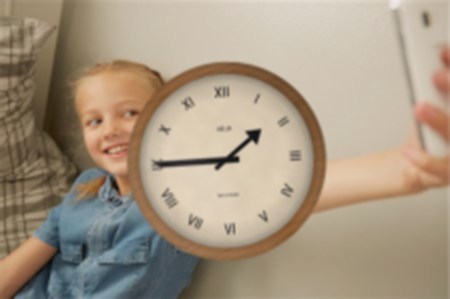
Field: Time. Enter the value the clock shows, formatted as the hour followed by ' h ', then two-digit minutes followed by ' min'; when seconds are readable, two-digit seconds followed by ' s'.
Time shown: 1 h 45 min
